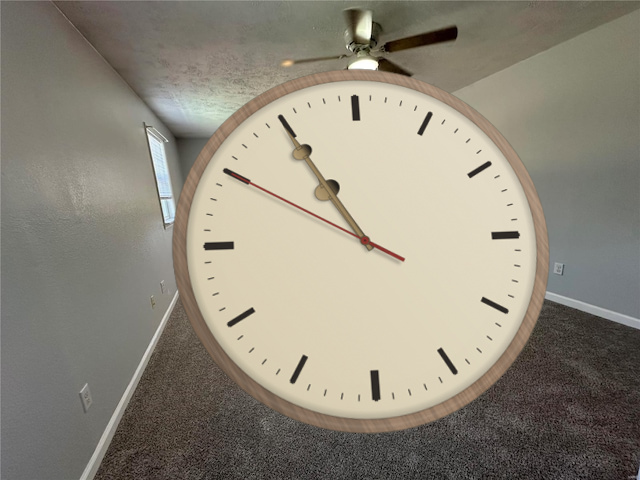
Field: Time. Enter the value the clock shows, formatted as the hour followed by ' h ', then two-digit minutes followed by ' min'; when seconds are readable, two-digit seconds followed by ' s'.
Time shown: 10 h 54 min 50 s
